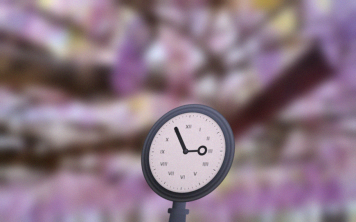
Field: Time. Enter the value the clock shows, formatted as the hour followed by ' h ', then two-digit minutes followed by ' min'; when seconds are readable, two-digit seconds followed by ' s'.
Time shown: 2 h 55 min
